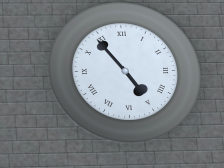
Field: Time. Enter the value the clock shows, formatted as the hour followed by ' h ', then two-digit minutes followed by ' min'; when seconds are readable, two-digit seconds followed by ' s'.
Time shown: 4 h 54 min
